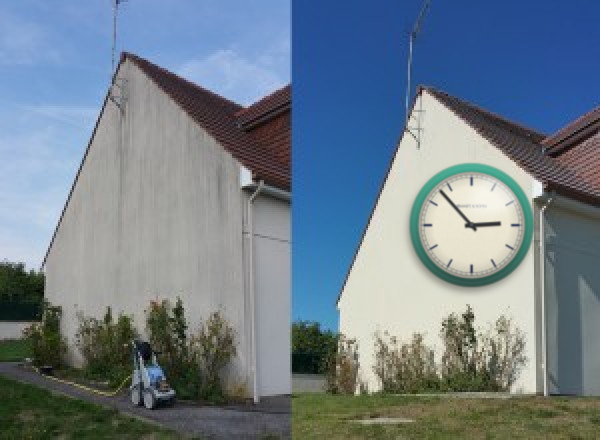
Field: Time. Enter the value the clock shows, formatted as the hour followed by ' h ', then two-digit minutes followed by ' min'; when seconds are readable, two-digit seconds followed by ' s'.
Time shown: 2 h 53 min
